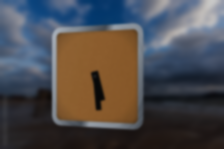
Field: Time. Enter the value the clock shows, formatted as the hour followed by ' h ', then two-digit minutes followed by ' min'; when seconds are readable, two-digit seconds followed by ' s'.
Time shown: 5 h 29 min
